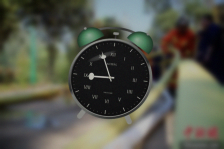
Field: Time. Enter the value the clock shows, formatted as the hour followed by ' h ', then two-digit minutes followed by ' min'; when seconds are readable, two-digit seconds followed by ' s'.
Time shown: 8 h 56 min
